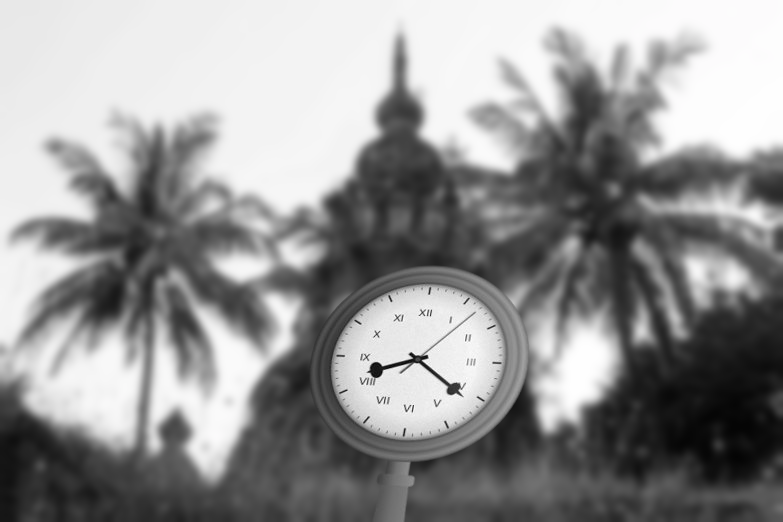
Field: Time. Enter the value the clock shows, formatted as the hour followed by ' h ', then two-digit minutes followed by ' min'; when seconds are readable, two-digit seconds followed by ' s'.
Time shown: 8 h 21 min 07 s
